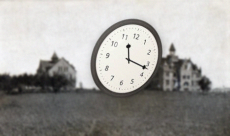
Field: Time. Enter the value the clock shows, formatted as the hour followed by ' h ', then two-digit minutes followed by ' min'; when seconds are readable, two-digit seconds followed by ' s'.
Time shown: 11 h 17 min
